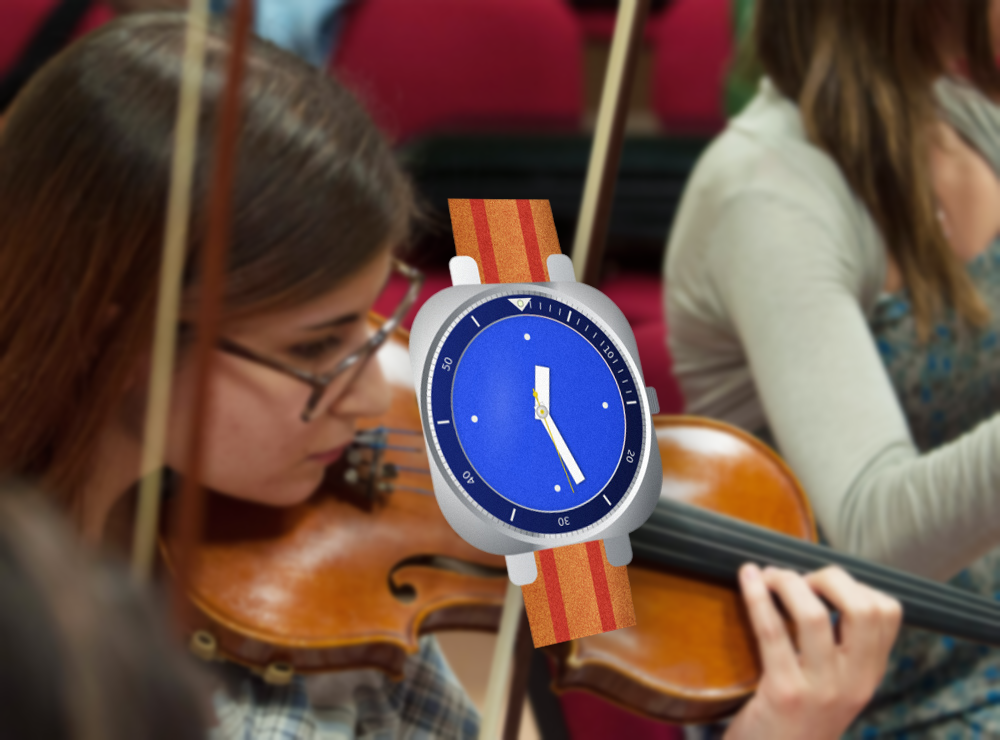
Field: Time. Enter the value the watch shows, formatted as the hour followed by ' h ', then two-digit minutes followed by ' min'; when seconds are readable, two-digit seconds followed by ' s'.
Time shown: 12 h 26 min 28 s
